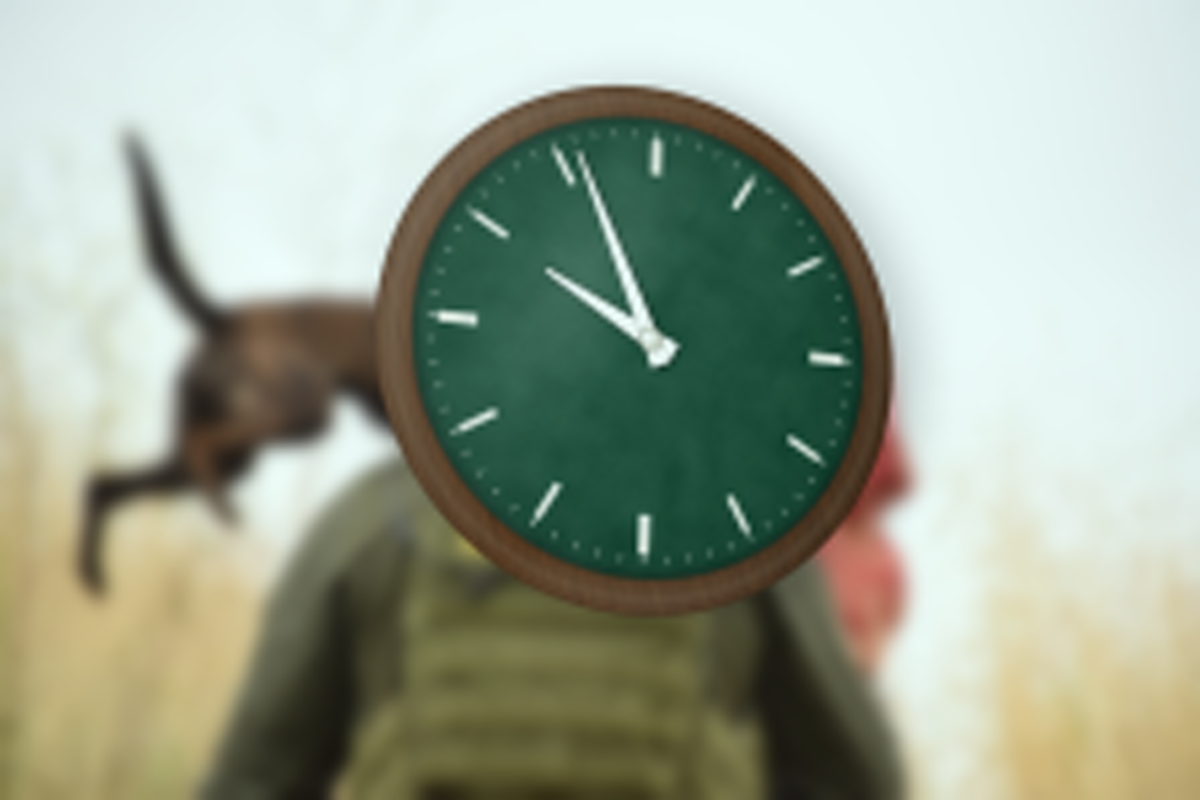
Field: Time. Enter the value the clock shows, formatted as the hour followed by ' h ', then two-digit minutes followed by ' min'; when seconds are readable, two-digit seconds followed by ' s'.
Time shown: 9 h 56 min
